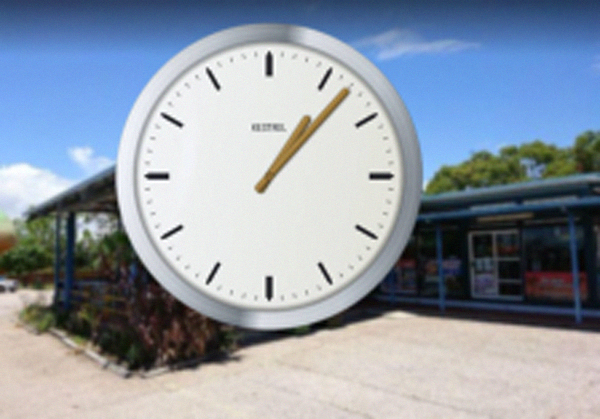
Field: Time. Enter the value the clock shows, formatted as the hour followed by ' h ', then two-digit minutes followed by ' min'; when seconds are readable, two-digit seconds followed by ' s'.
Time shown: 1 h 07 min
